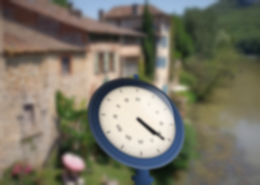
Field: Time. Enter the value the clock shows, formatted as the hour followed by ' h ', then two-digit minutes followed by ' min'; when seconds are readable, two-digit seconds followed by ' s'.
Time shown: 4 h 21 min
